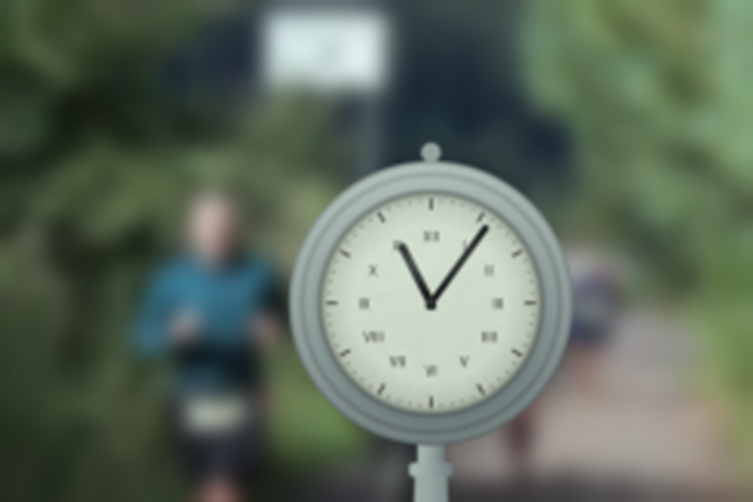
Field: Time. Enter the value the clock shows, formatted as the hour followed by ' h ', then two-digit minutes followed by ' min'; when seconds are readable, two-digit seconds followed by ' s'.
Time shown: 11 h 06 min
